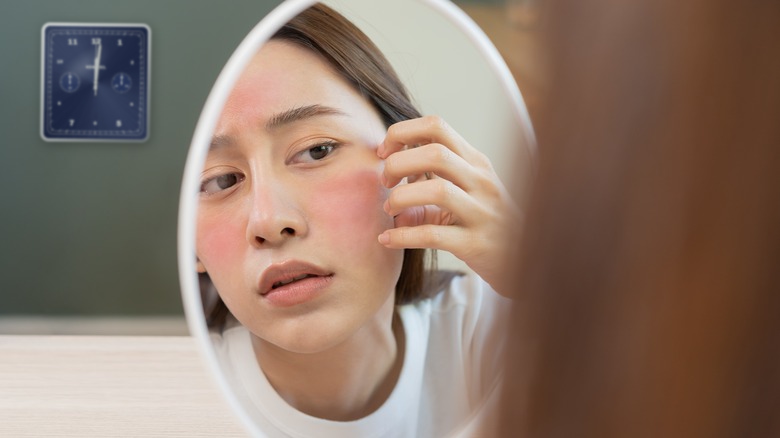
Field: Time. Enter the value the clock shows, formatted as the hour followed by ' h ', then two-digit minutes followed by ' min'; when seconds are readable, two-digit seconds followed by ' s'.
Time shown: 12 h 01 min
